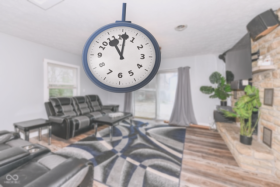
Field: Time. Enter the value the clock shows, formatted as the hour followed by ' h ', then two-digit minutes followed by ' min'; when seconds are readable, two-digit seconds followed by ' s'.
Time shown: 11 h 01 min
